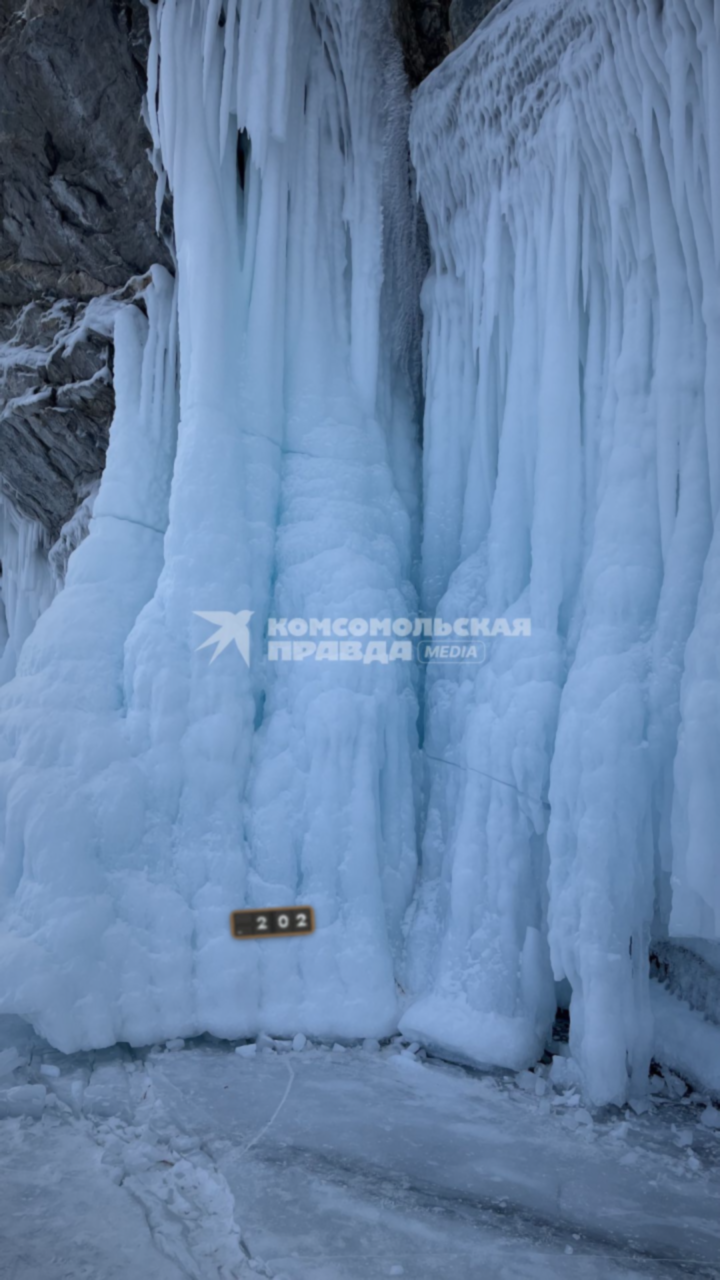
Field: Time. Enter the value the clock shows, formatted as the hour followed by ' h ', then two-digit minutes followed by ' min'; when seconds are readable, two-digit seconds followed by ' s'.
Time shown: 2 h 02 min
